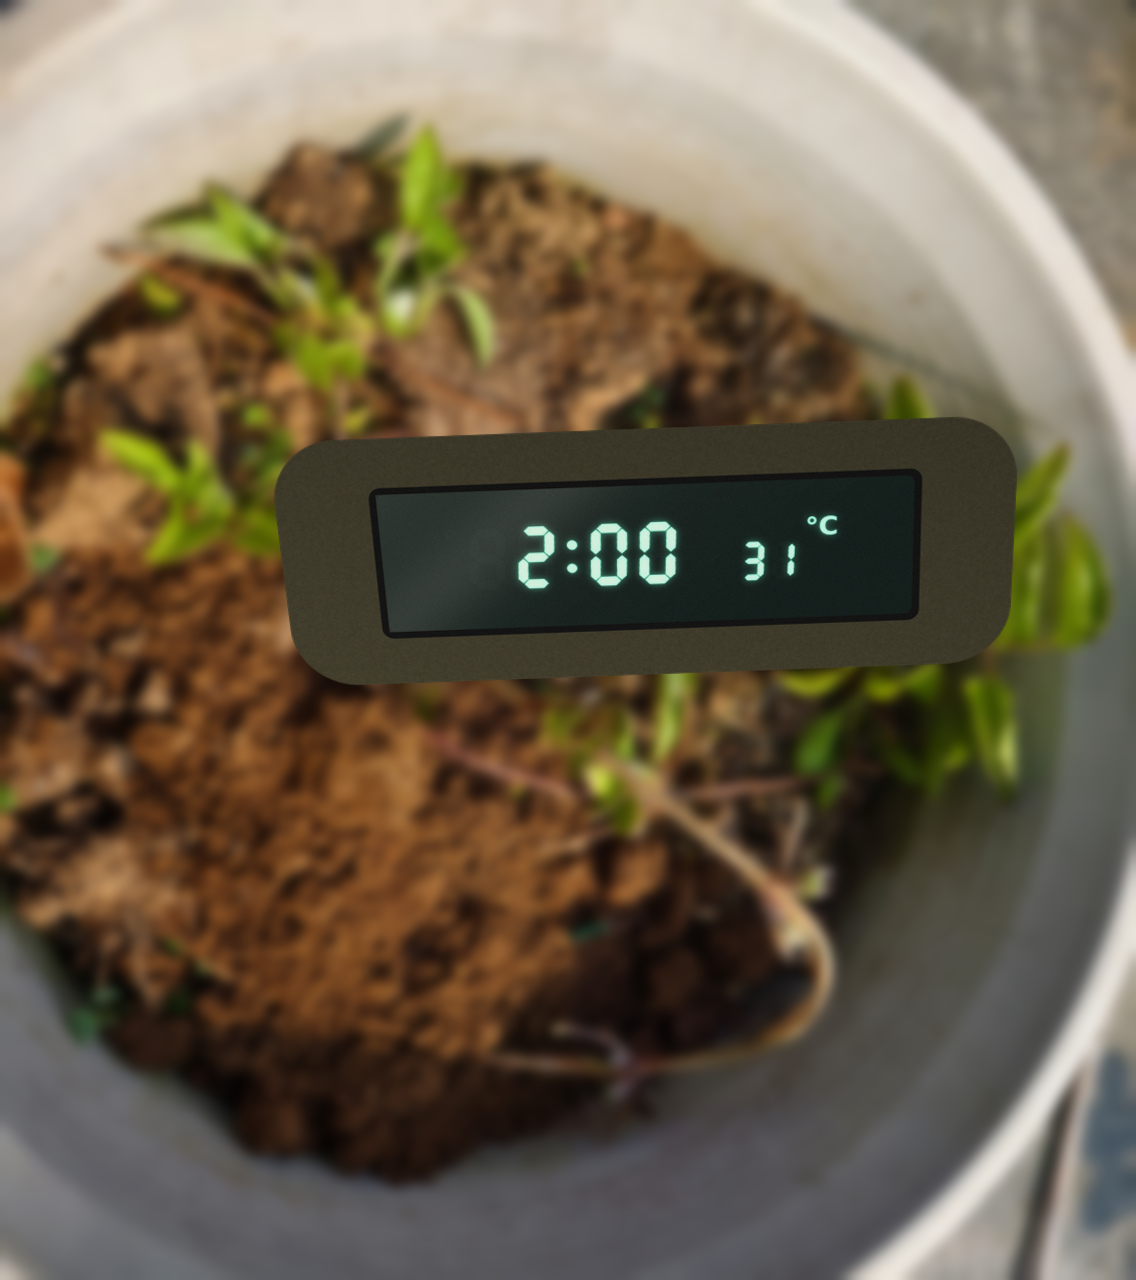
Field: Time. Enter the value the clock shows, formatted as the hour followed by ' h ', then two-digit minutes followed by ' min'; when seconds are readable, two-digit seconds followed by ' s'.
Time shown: 2 h 00 min
